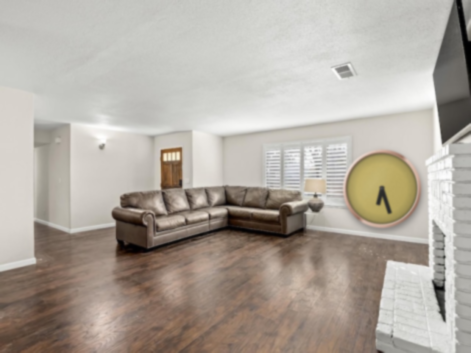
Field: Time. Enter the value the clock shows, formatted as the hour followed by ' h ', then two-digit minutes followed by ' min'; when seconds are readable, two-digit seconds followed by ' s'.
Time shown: 6 h 27 min
